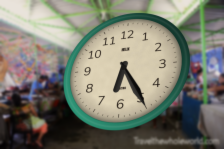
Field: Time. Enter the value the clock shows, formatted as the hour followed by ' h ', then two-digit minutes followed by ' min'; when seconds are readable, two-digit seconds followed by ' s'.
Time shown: 6 h 25 min
